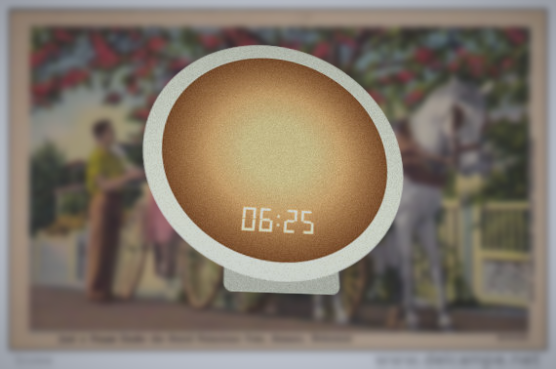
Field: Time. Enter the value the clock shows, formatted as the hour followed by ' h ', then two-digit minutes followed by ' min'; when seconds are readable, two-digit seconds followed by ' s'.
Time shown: 6 h 25 min
